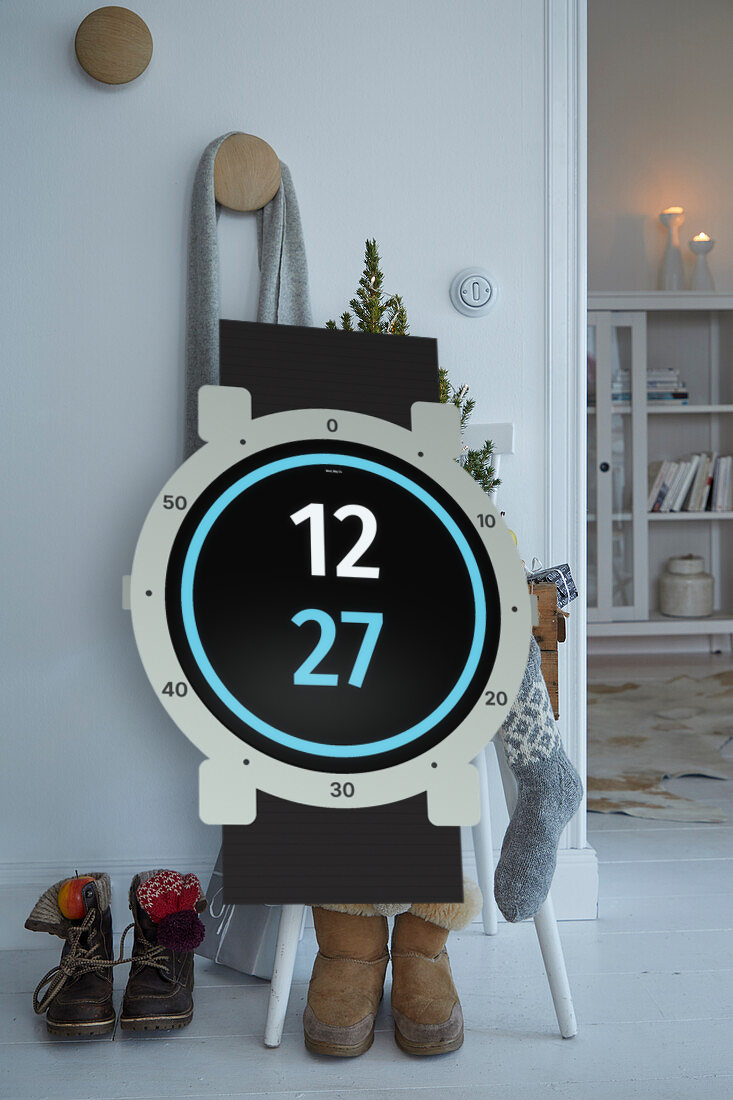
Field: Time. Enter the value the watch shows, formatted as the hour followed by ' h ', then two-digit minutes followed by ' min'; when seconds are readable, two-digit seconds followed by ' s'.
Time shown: 12 h 27 min
